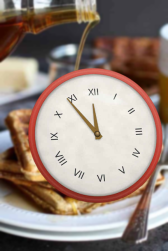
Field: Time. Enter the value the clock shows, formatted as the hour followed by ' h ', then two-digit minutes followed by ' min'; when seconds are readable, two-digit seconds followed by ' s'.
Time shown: 11 h 54 min
